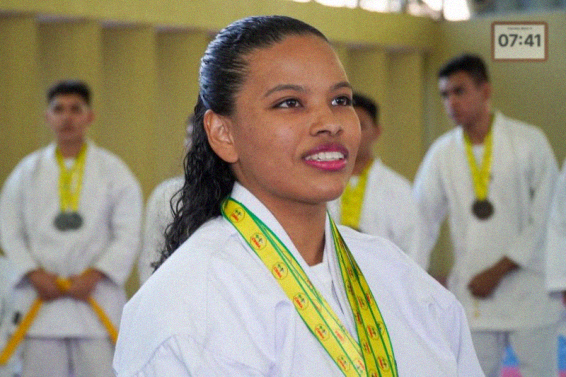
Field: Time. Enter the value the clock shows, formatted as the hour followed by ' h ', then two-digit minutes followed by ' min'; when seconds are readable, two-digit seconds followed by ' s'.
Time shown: 7 h 41 min
